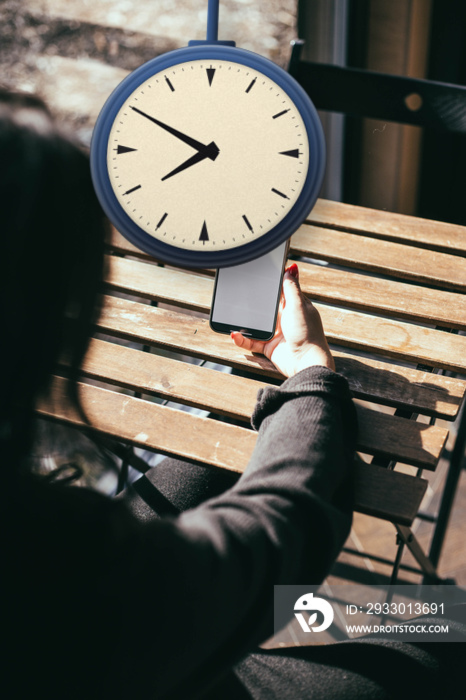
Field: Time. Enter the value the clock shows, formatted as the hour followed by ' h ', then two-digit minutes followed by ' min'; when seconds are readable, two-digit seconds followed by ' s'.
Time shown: 7 h 50 min
